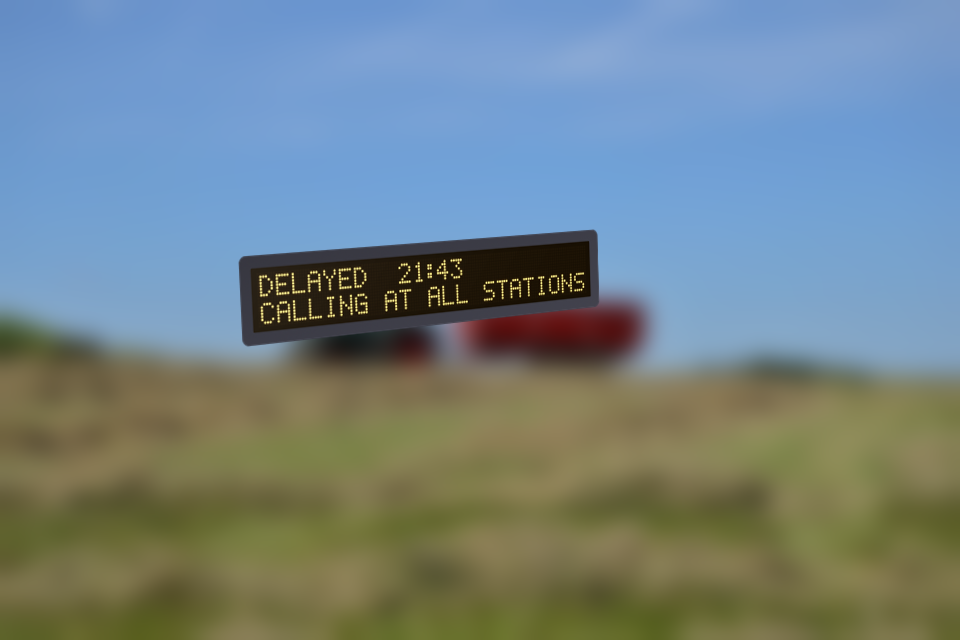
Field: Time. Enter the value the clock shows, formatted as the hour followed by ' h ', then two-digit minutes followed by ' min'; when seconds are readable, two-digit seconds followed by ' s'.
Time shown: 21 h 43 min
